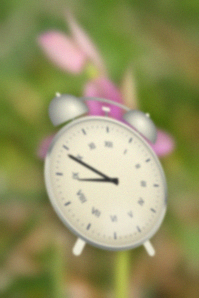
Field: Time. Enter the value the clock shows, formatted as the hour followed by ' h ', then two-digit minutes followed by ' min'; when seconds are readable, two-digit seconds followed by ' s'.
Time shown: 8 h 49 min
